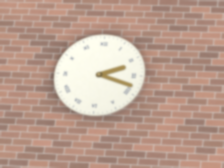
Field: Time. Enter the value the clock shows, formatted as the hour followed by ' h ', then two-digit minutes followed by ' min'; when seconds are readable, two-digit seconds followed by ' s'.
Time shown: 2 h 18 min
